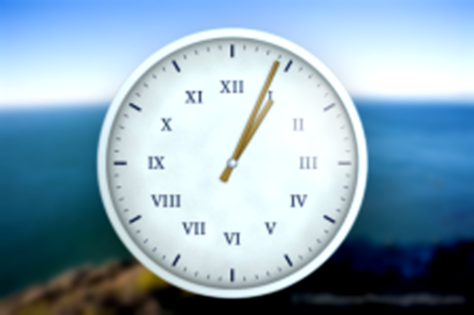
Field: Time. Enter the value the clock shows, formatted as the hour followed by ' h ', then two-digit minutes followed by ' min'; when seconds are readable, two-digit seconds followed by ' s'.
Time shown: 1 h 04 min
